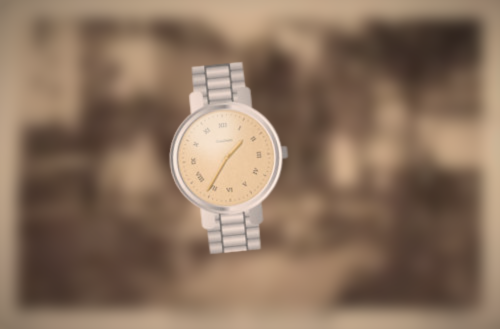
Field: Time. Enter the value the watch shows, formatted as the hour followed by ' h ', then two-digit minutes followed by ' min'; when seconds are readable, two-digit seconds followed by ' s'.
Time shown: 1 h 36 min
